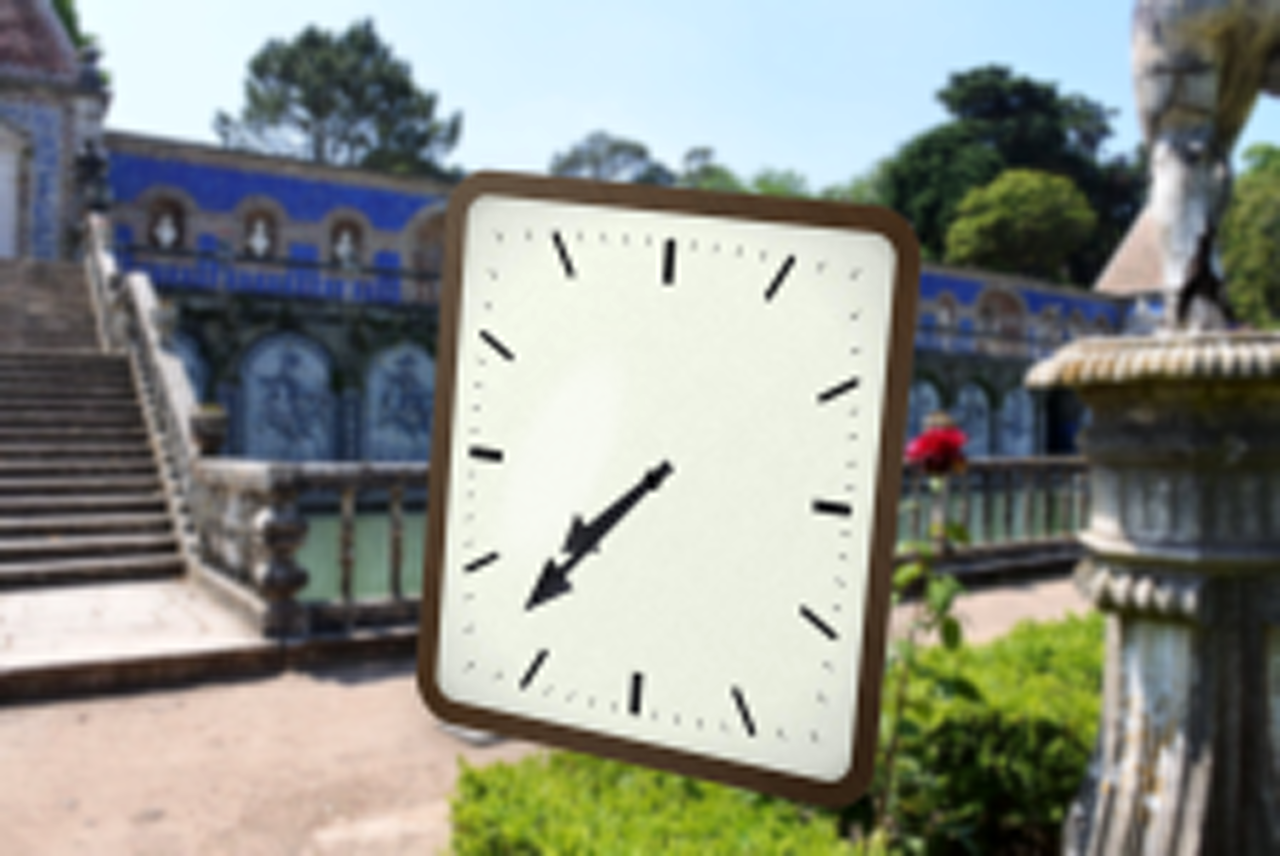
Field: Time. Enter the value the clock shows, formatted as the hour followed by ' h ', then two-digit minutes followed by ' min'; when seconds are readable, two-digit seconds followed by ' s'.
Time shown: 7 h 37 min
